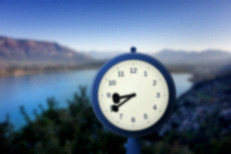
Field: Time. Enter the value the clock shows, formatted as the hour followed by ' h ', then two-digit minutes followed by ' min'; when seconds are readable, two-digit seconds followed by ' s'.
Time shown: 8 h 39 min
